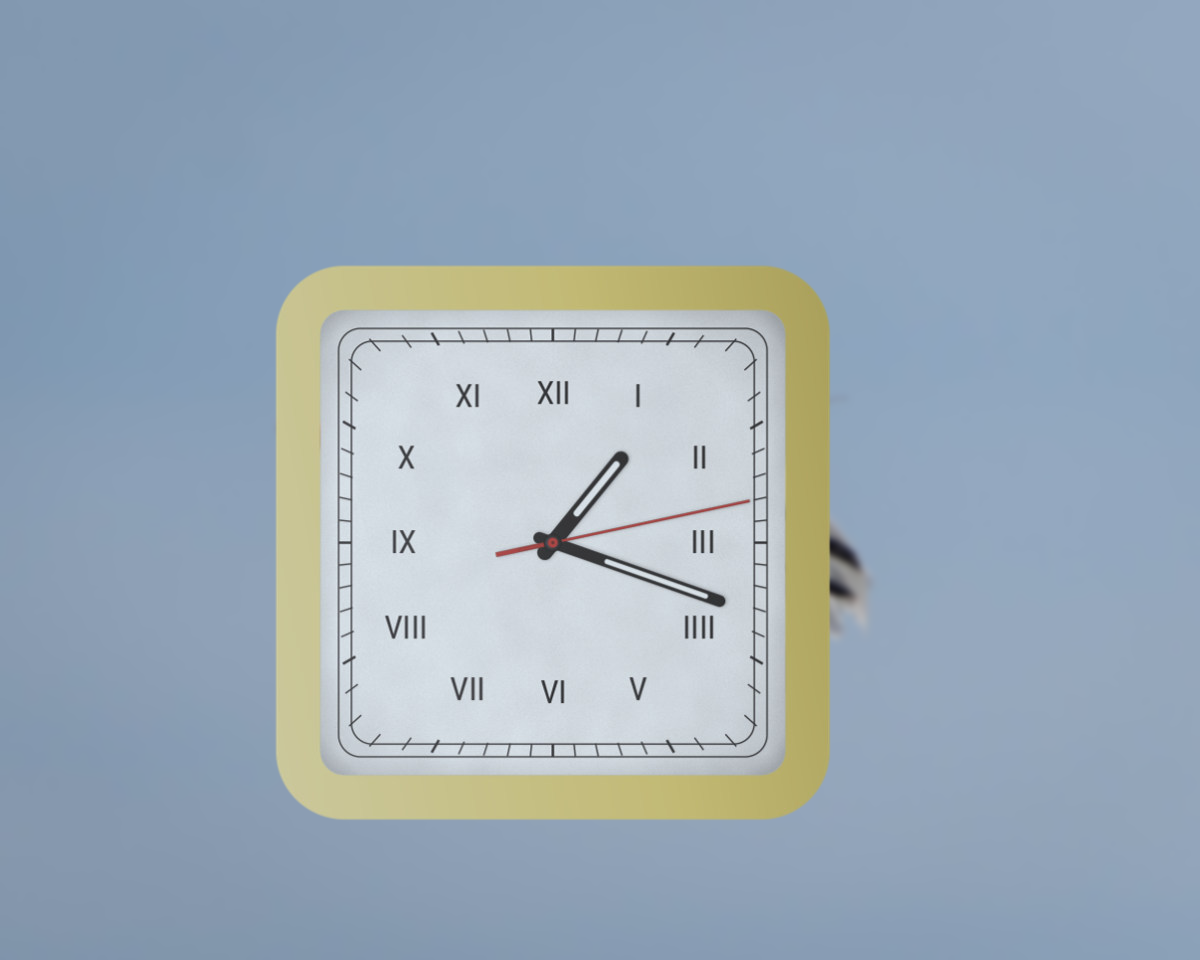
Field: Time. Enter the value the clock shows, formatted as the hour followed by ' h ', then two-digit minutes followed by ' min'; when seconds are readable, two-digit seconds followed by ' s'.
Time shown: 1 h 18 min 13 s
